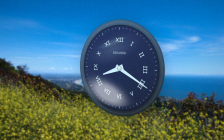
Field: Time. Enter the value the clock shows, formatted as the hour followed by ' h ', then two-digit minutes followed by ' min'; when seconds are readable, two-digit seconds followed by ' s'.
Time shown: 8 h 20 min
